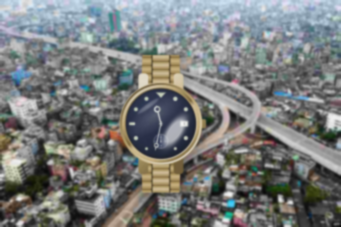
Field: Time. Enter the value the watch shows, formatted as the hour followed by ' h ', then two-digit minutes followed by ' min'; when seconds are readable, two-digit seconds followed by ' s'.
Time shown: 11 h 32 min
